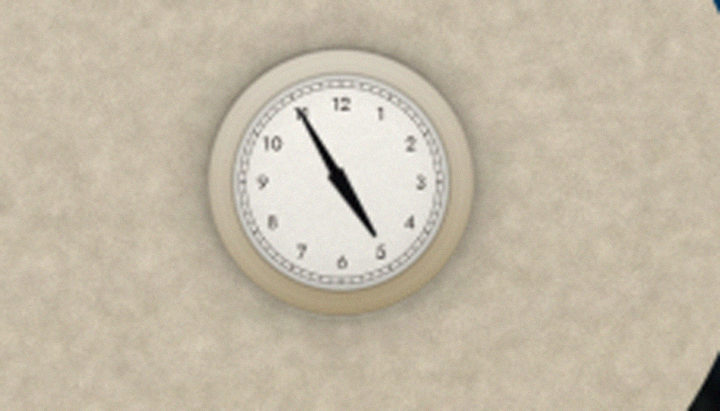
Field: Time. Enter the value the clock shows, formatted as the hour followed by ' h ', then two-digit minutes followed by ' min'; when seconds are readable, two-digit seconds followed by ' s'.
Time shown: 4 h 55 min
